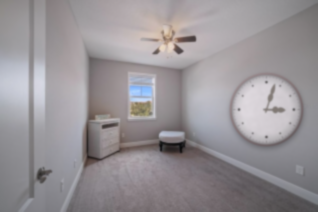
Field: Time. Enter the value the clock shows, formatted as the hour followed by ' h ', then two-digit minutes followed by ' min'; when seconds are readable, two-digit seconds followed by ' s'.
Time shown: 3 h 03 min
